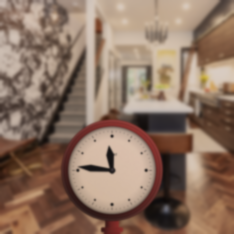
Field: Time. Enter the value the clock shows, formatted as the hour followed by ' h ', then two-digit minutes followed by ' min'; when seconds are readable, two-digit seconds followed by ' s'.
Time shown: 11 h 46 min
